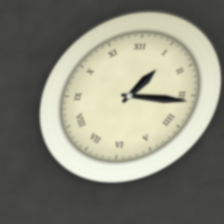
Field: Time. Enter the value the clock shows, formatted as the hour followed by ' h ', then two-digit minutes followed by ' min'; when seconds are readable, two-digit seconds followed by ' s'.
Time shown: 1 h 16 min
